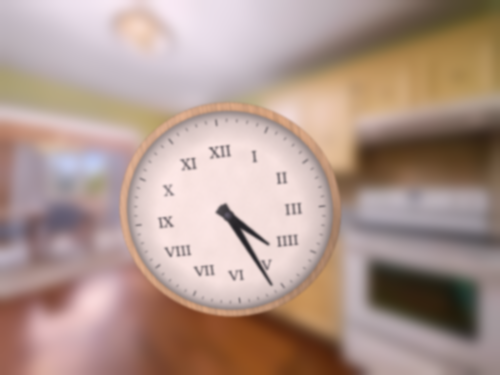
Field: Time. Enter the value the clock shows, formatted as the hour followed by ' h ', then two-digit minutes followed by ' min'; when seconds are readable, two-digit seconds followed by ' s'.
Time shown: 4 h 26 min
